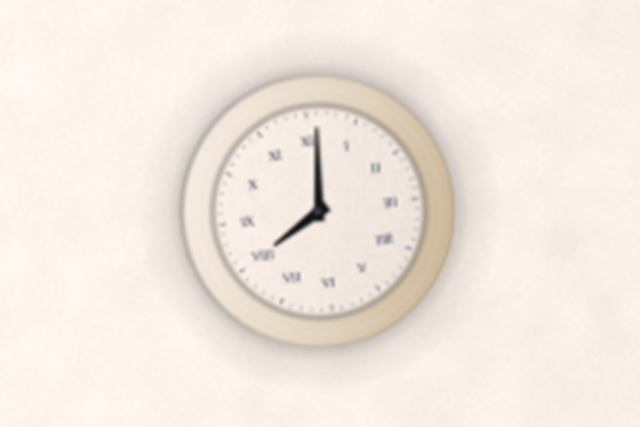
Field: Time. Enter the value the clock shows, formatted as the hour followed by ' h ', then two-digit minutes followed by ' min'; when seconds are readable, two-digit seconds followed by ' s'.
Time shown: 8 h 01 min
